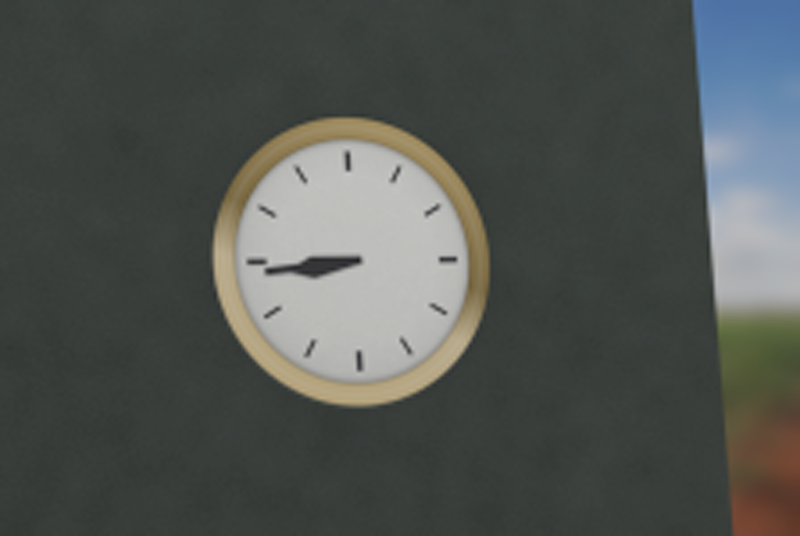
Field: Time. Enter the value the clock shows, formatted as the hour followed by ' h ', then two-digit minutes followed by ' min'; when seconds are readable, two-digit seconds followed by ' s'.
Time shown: 8 h 44 min
